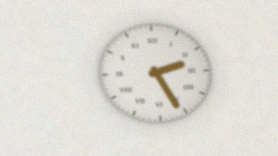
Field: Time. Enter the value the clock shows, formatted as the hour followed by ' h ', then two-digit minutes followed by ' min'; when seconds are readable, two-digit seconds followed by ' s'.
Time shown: 2 h 26 min
